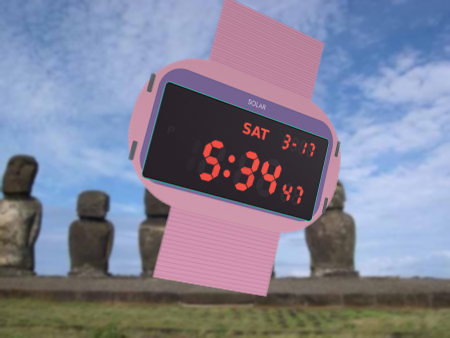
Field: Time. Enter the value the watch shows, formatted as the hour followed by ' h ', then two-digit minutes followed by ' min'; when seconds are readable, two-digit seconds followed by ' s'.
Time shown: 5 h 34 min 47 s
